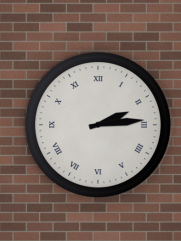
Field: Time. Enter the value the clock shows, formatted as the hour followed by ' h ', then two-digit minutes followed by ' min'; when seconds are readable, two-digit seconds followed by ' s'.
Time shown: 2 h 14 min
